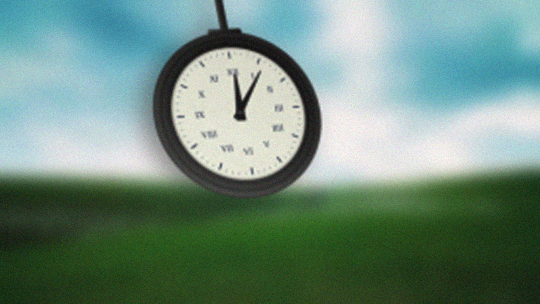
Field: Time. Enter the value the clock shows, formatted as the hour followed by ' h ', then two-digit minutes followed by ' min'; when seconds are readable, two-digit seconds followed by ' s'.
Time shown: 12 h 06 min
